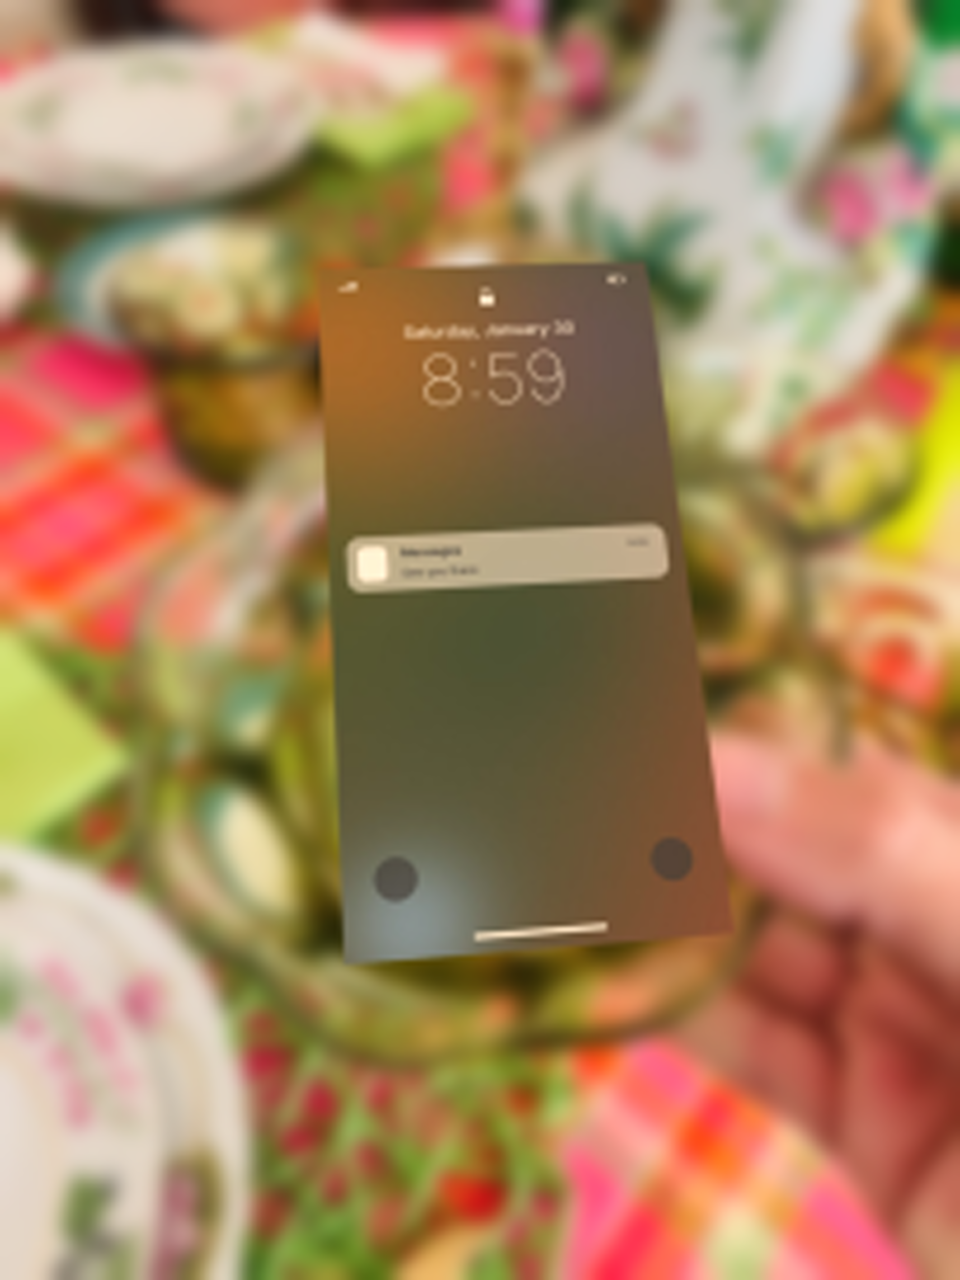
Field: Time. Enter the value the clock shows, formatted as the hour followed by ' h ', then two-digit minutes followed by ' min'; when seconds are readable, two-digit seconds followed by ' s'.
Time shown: 8 h 59 min
